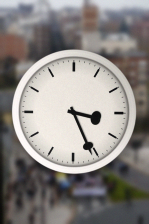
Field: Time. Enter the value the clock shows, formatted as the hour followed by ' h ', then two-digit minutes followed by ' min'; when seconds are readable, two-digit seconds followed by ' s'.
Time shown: 3 h 26 min
